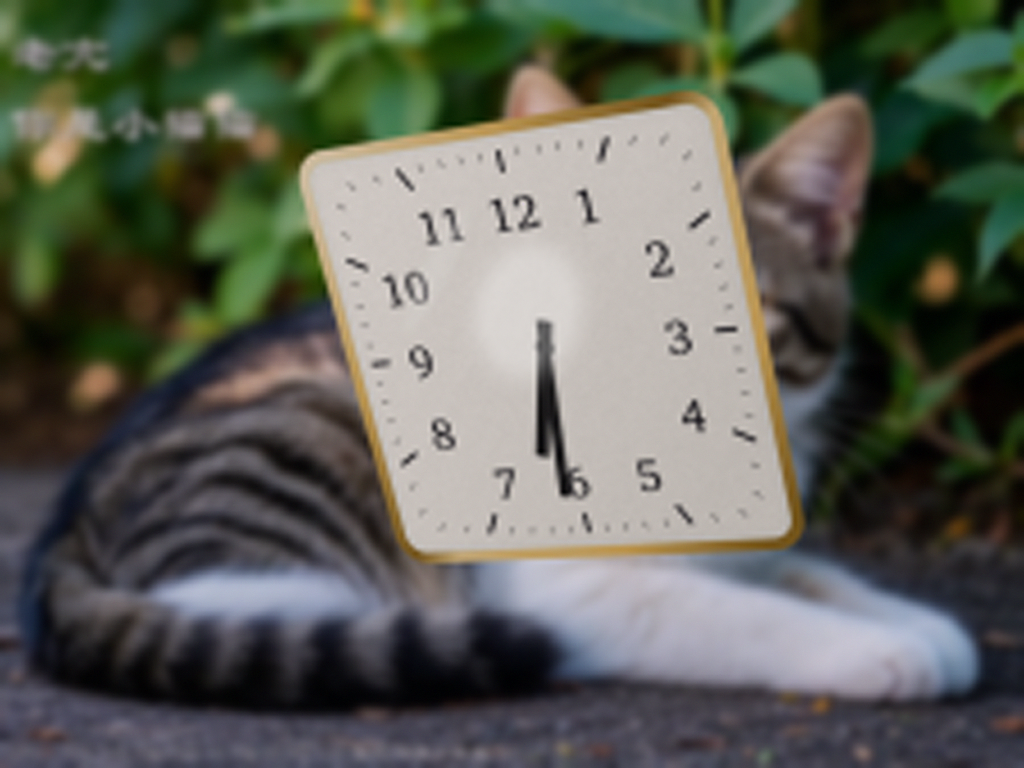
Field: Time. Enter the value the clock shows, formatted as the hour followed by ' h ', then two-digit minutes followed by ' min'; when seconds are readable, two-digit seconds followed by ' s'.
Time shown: 6 h 31 min
